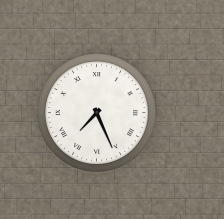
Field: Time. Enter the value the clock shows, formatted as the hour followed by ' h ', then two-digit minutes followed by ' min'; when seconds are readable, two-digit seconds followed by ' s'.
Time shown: 7 h 26 min
